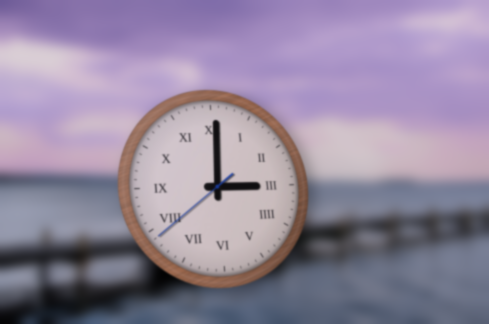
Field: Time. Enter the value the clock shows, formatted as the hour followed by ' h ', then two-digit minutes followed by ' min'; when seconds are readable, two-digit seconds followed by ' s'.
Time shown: 3 h 00 min 39 s
